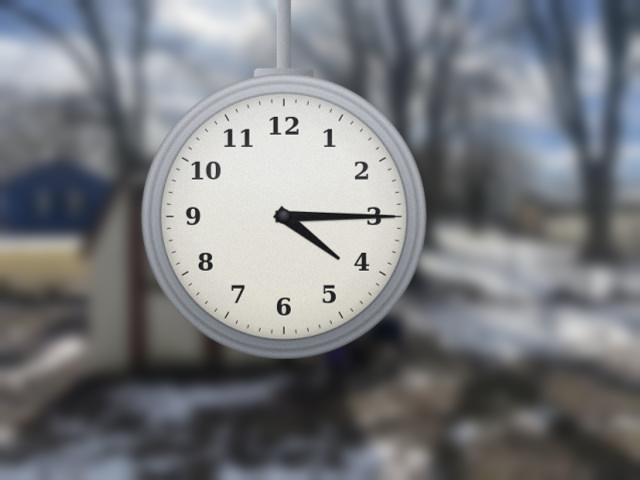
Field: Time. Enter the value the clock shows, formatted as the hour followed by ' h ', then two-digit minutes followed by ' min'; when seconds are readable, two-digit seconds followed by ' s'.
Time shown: 4 h 15 min
